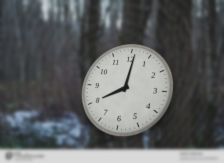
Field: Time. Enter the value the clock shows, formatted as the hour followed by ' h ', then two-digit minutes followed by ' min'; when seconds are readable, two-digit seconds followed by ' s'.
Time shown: 8 h 01 min
